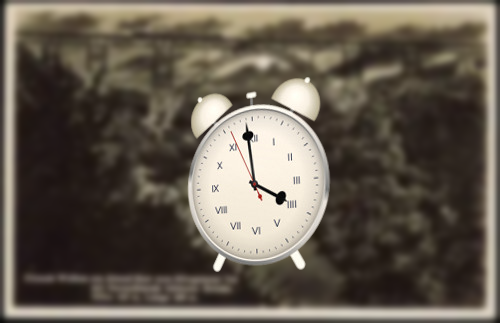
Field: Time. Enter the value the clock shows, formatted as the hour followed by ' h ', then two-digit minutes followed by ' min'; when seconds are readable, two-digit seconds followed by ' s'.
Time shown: 3 h 58 min 56 s
